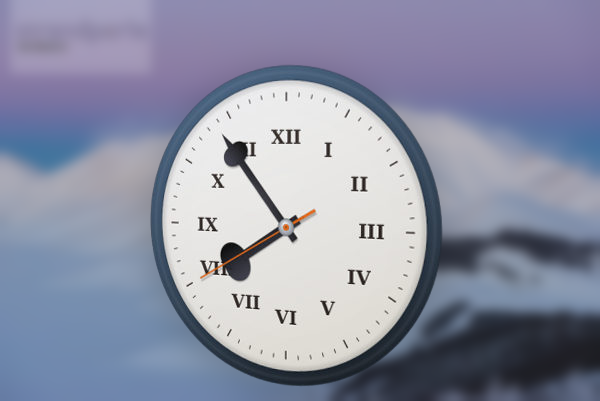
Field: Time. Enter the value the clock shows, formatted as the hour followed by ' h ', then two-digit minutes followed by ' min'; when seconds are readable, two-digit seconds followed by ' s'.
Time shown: 7 h 53 min 40 s
